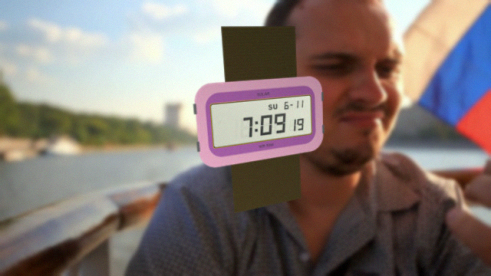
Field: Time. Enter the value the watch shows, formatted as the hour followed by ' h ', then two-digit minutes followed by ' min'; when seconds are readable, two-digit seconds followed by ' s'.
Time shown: 7 h 09 min 19 s
